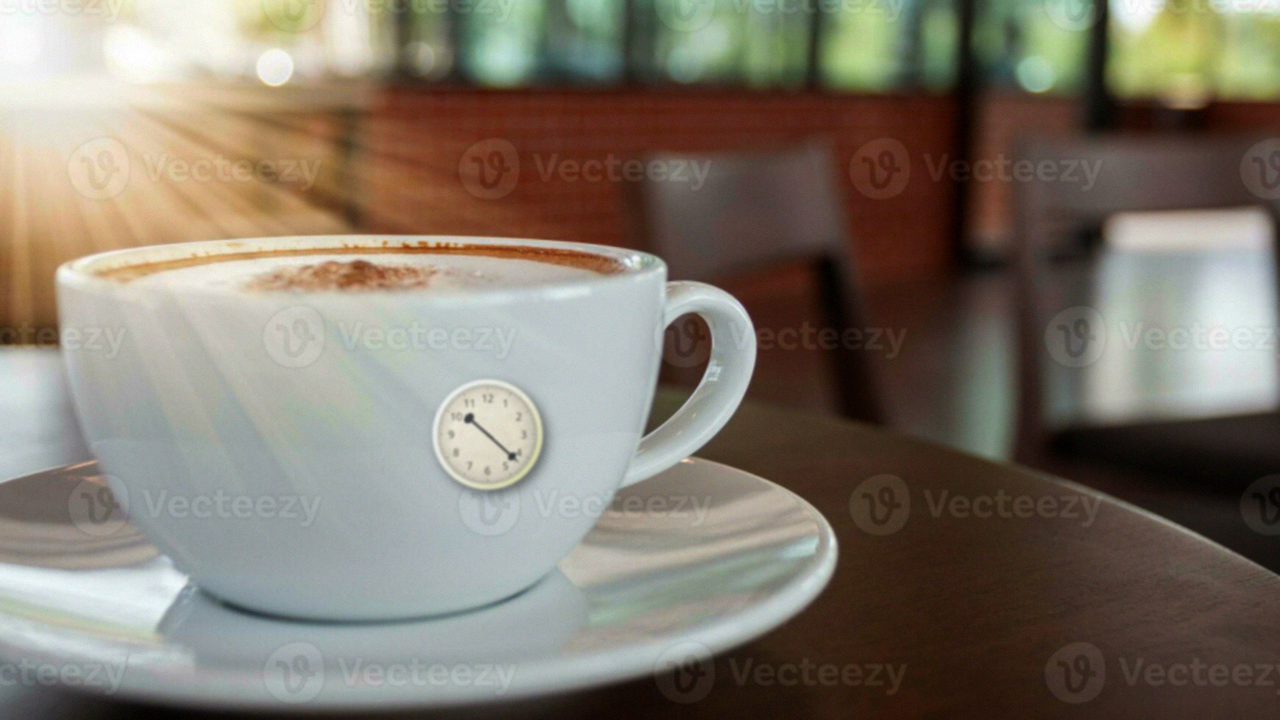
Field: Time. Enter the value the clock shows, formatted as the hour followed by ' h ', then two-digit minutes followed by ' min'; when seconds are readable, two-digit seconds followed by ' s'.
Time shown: 10 h 22 min
